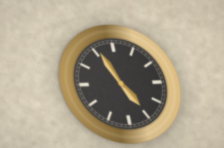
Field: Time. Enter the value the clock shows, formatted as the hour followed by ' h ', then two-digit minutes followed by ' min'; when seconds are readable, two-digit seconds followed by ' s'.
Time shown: 4 h 56 min
